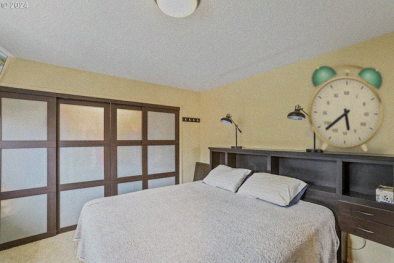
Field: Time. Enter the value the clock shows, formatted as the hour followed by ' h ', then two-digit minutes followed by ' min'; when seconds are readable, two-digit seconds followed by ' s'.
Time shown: 5 h 38 min
